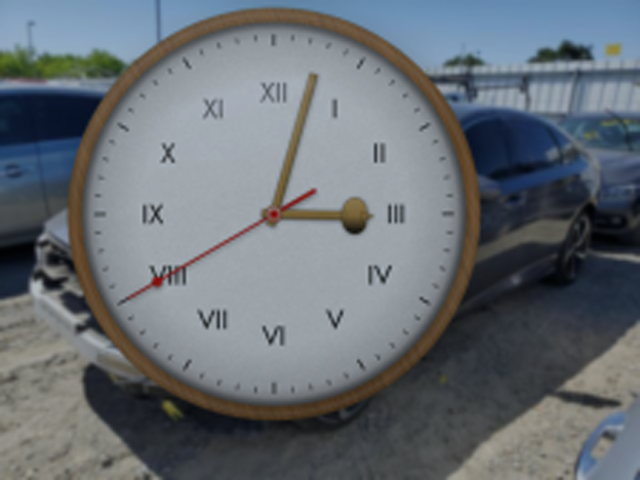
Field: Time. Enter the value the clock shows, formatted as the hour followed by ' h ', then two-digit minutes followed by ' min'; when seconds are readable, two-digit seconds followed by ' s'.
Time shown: 3 h 02 min 40 s
